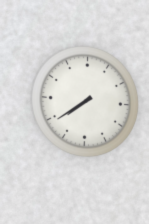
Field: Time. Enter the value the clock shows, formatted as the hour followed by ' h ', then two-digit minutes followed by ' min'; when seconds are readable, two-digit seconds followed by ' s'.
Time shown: 7 h 39 min
